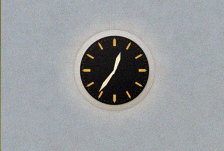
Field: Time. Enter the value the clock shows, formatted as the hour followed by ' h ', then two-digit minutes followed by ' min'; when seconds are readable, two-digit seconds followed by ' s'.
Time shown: 12 h 36 min
